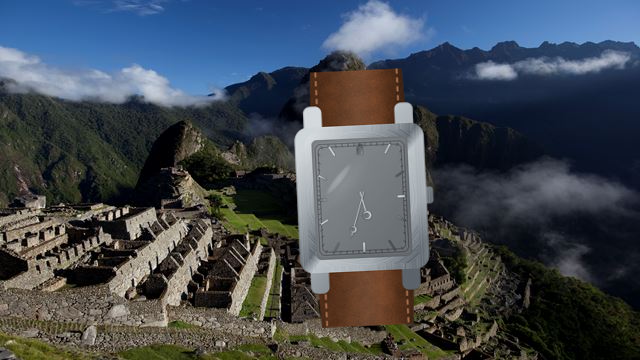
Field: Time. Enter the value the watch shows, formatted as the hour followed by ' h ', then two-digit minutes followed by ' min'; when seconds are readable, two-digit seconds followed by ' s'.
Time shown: 5 h 33 min
